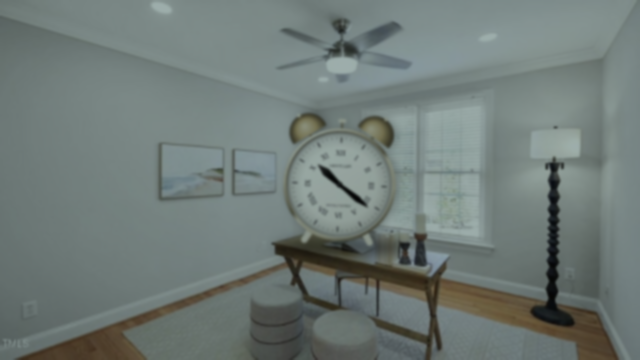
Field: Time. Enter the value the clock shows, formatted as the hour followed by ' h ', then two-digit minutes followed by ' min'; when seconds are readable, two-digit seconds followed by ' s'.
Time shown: 10 h 21 min
